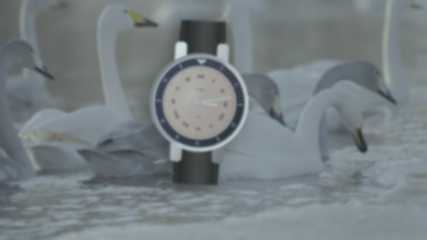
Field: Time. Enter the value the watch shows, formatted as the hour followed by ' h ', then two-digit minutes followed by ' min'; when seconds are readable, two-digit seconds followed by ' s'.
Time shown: 3 h 13 min
